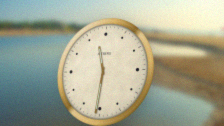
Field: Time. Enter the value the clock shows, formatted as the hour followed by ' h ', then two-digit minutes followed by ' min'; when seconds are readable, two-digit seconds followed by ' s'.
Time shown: 11 h 31 min
